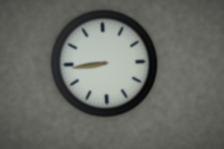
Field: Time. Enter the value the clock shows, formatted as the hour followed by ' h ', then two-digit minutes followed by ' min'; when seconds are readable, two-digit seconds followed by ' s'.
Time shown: 8 h 44 min
